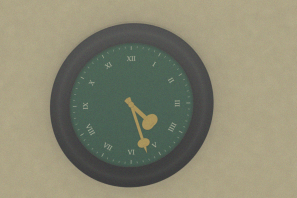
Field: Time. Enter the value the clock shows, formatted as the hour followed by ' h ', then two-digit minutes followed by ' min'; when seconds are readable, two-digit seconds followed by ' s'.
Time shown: 4 h 27 min
